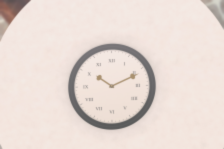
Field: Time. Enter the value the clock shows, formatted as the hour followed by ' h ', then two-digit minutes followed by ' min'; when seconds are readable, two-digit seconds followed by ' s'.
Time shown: 10 h 11 min
